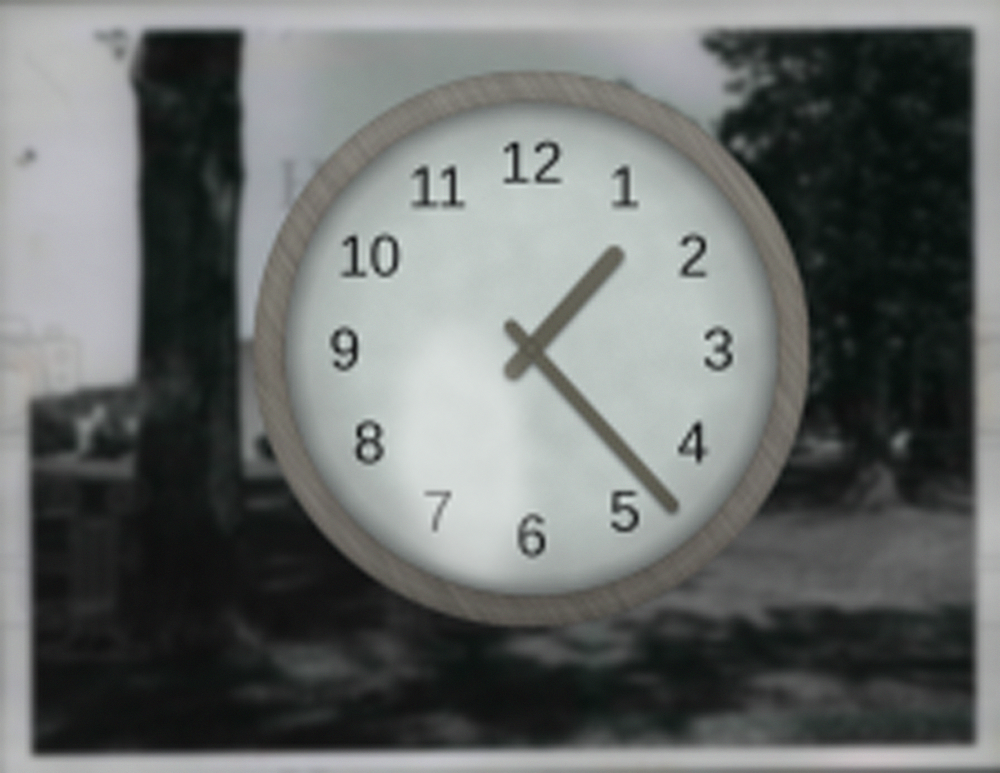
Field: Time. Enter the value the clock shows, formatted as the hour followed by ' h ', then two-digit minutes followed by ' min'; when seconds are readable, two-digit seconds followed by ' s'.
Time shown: 1 h 23 min
